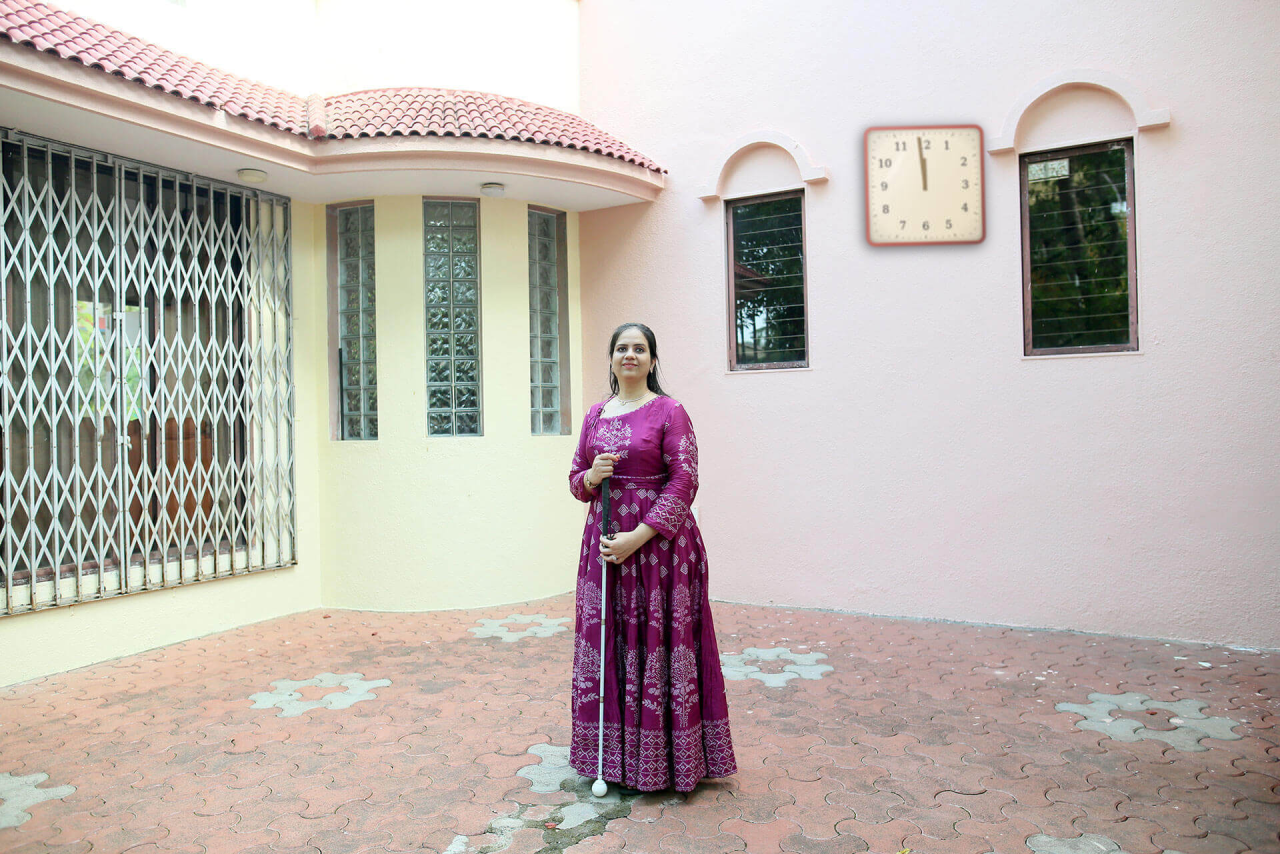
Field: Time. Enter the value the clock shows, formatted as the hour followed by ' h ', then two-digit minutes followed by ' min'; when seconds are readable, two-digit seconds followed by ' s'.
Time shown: 11 h 59 min
